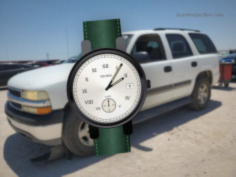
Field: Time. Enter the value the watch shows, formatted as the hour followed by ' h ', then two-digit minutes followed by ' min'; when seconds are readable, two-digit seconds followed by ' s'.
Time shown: 2 h 06 min
